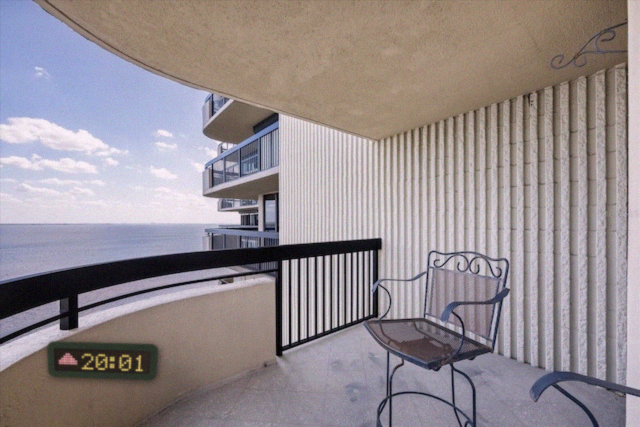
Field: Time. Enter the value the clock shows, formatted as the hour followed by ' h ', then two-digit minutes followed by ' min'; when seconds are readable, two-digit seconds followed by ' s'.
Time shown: 20 h 01 min
